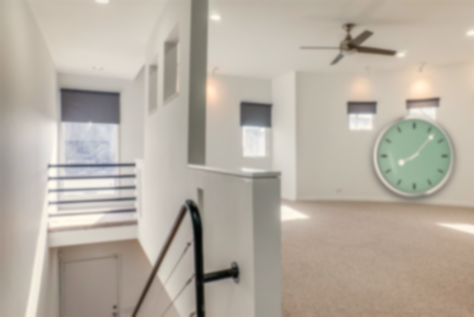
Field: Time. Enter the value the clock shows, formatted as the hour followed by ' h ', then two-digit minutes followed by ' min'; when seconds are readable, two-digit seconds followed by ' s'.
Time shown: 8 h 07 min
